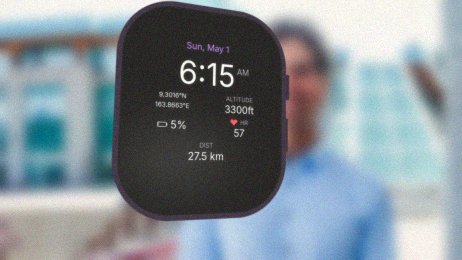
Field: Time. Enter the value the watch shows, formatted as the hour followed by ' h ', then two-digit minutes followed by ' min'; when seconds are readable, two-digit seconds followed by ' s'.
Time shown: 6 h 15 min
